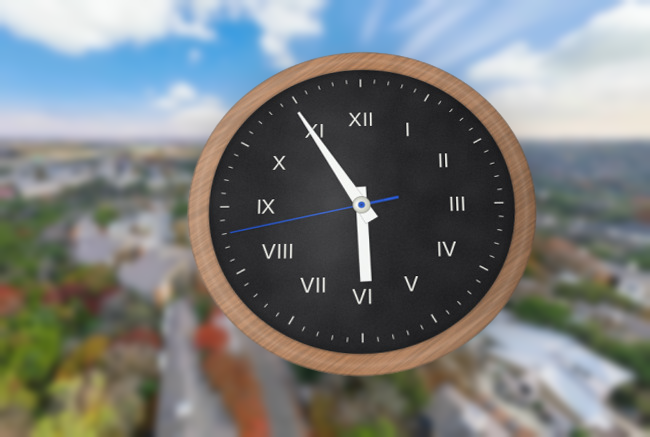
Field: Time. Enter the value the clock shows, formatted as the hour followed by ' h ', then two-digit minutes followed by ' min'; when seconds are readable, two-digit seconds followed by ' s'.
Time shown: 5 h 54 min 43 s
